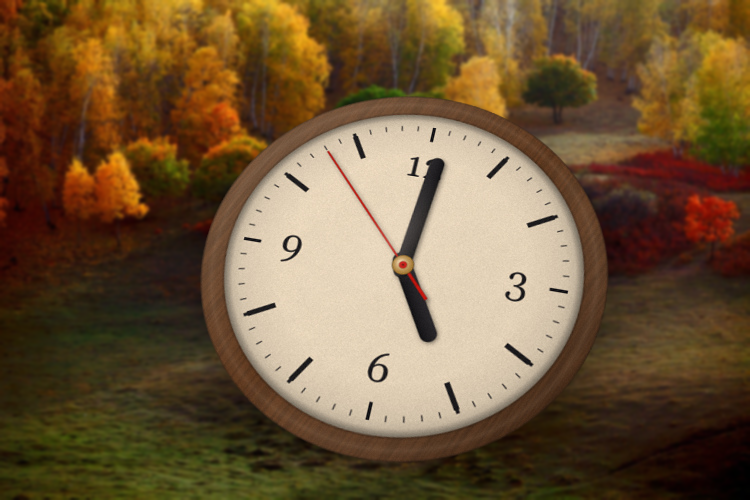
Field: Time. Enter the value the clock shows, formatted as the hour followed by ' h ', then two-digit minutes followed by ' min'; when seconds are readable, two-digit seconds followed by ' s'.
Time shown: 5 h 00 min 53 s
